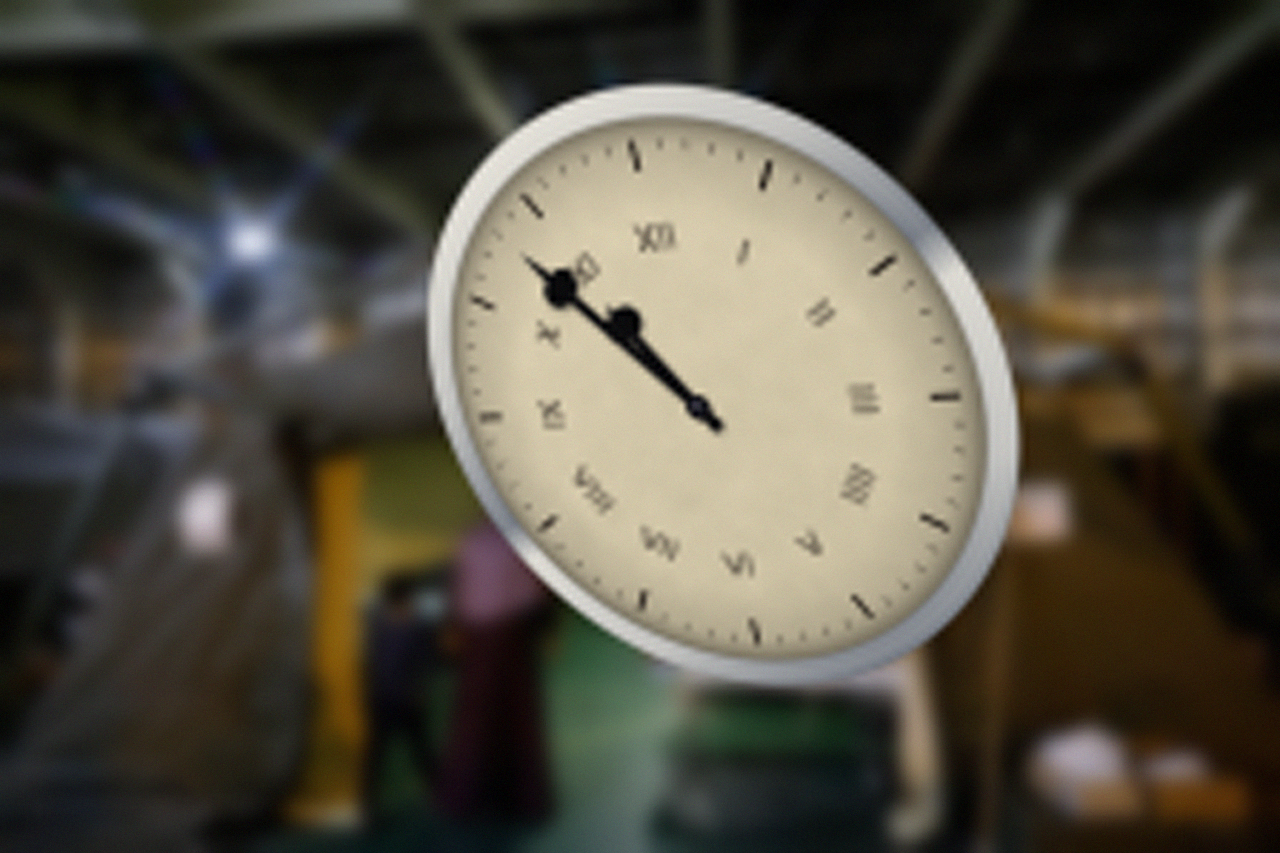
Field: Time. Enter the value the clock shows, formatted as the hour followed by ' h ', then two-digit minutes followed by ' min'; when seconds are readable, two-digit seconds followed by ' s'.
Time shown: 10 h 53 min
